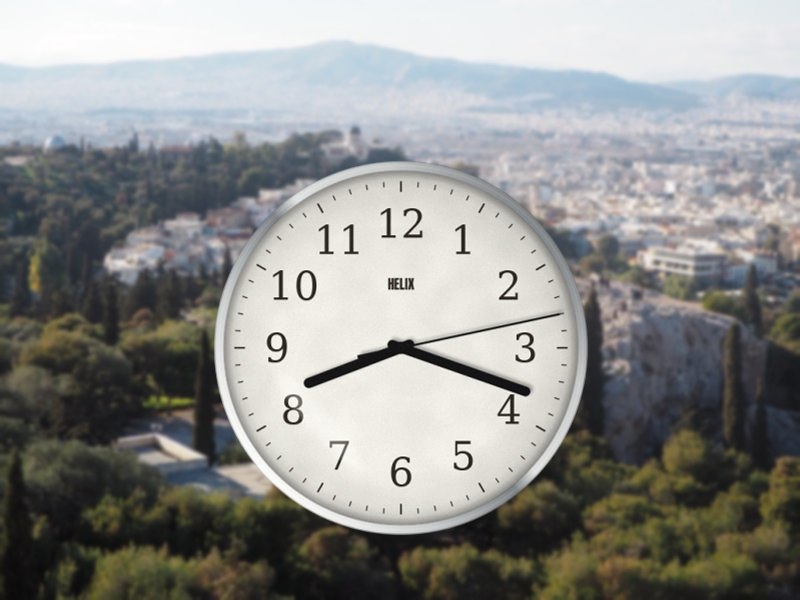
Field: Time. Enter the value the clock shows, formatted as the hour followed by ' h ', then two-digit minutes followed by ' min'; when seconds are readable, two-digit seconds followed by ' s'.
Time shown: 8 h 18 min 13 s
